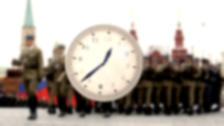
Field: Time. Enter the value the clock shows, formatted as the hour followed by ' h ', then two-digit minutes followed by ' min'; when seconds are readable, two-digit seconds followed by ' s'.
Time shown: 12 h 37 min
